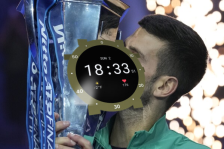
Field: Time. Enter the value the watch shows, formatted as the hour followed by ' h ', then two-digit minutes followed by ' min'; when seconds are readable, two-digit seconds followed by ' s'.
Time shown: 18 h 33 min
